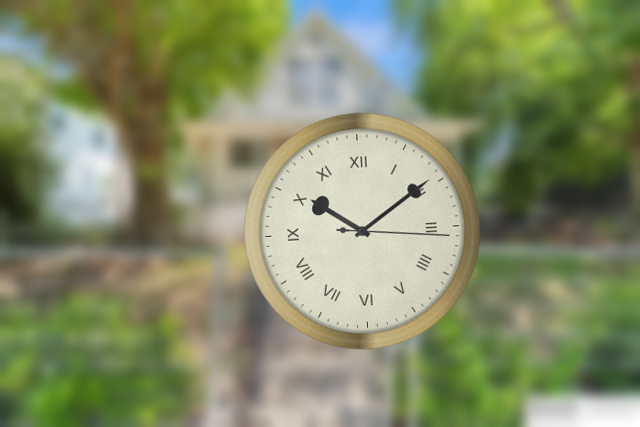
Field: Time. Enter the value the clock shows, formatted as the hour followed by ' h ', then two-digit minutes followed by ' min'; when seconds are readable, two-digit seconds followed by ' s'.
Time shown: 10 h 09 min 16 s
